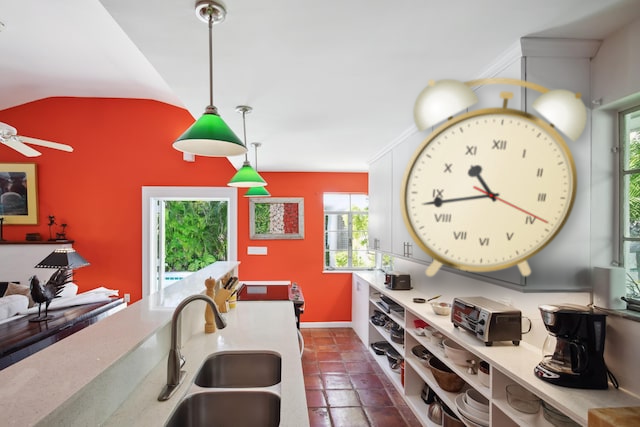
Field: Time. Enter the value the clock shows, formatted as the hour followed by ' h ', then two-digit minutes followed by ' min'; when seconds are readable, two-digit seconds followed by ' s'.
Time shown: 10 h 43 min 19 s
